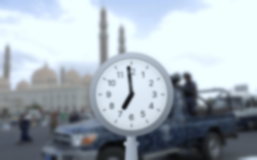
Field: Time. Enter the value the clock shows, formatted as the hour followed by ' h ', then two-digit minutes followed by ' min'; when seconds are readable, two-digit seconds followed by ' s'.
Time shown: 6 h 59 min
